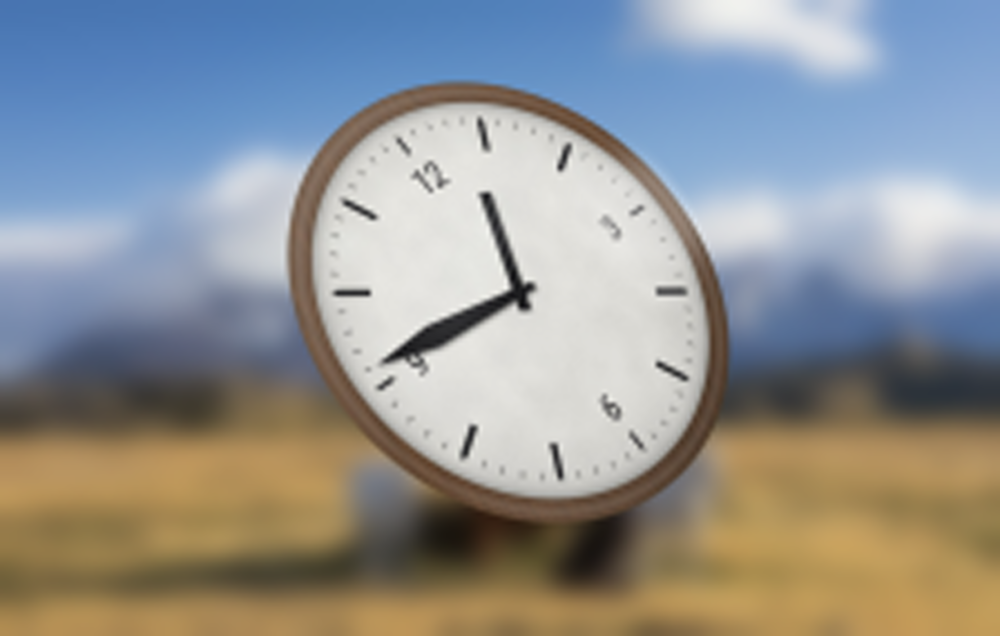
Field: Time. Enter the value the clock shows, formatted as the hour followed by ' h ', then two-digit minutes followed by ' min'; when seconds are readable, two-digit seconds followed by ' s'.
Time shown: 12 h 46 min
